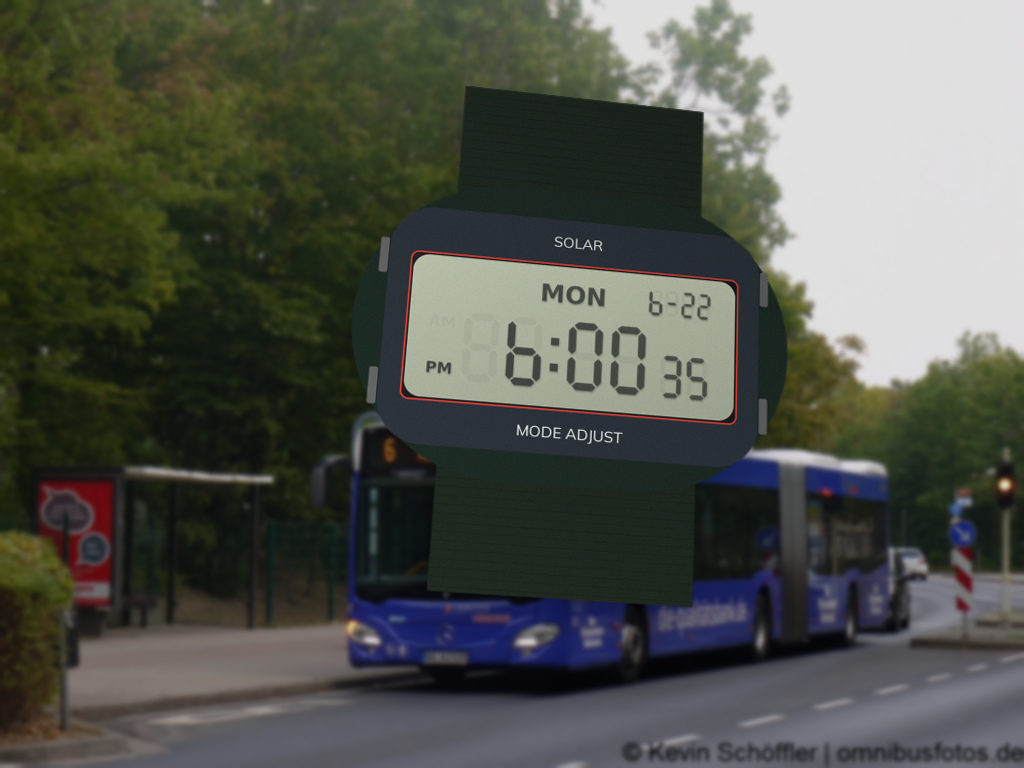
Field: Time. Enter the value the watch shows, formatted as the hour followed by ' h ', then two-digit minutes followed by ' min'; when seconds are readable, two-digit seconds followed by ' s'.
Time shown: 6 h 00 min 35 s
